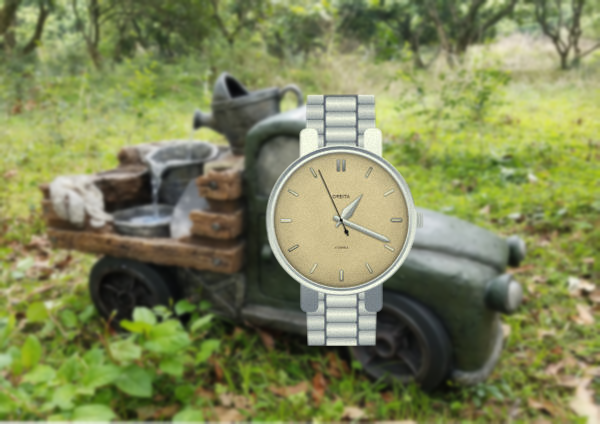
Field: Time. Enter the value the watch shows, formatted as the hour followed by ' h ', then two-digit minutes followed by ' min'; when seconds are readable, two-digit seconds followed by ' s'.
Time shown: 1 h 18 min 56 s
